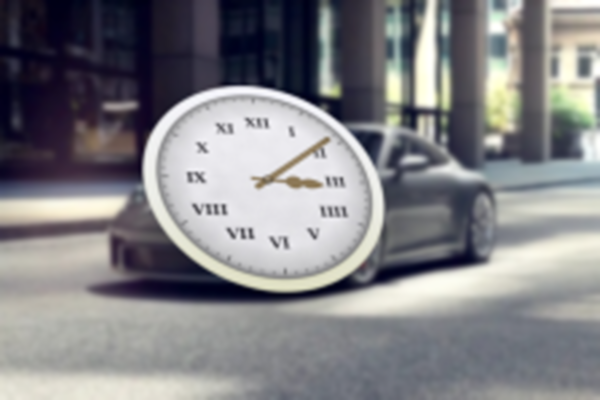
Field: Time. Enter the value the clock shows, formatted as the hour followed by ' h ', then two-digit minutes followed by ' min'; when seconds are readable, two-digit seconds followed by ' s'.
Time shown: 3 h 09 min
